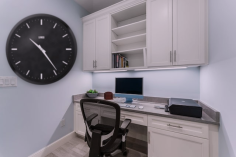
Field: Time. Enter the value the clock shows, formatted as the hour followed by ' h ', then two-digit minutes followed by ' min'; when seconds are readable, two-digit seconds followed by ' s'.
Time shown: 10 h 24 min
